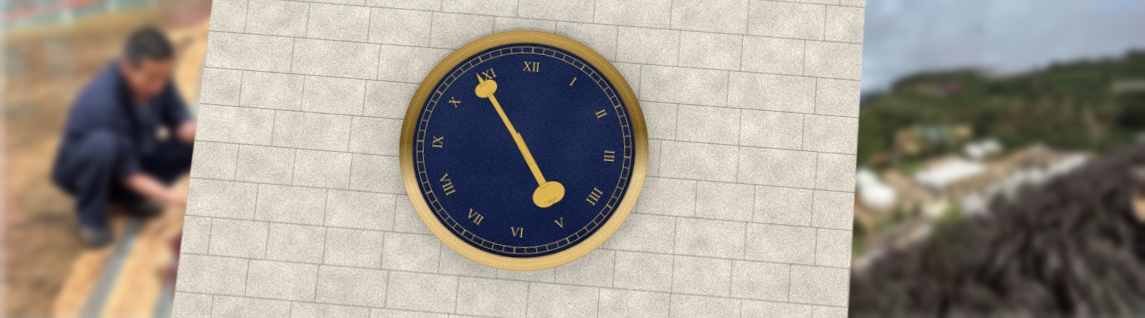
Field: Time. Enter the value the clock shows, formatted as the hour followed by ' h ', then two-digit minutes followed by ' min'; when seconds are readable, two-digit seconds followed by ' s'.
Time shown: 4 h 54 min
